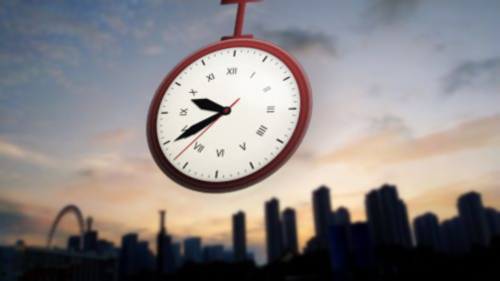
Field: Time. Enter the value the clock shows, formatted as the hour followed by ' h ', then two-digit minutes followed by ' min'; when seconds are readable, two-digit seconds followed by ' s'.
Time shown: 9 h 39 min 37 s
